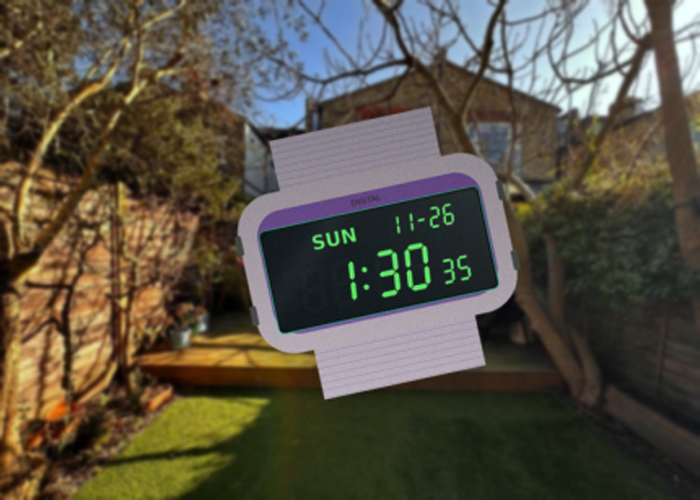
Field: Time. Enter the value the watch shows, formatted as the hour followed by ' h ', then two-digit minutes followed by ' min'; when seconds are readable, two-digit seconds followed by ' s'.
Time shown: 1 h 30 min 35 s
